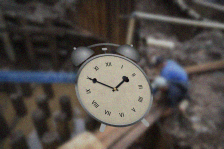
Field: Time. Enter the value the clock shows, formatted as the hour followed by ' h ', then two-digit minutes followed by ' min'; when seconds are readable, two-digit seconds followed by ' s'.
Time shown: 1 h 50 min
